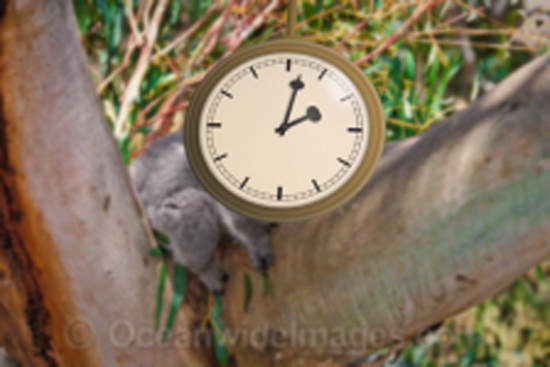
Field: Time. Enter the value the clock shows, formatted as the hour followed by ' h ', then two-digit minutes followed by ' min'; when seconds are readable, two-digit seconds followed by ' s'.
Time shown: 2 h 02 min
